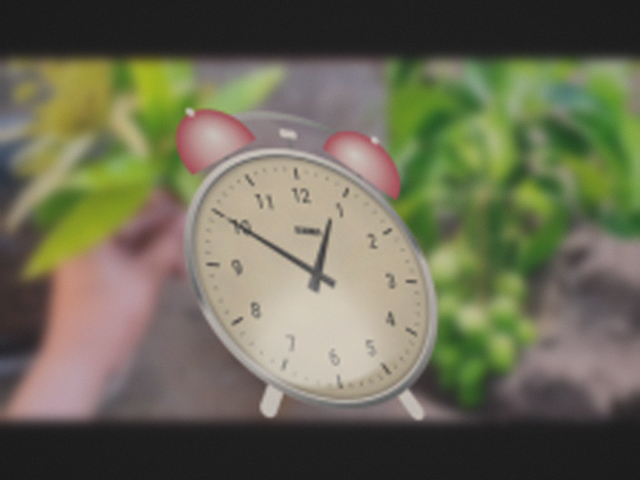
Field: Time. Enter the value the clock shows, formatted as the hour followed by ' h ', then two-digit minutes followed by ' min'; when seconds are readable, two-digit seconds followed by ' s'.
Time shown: 12 h 50 min
